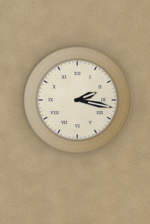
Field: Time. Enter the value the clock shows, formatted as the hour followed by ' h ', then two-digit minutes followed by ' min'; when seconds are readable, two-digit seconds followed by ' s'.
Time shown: 2 h 17 min
